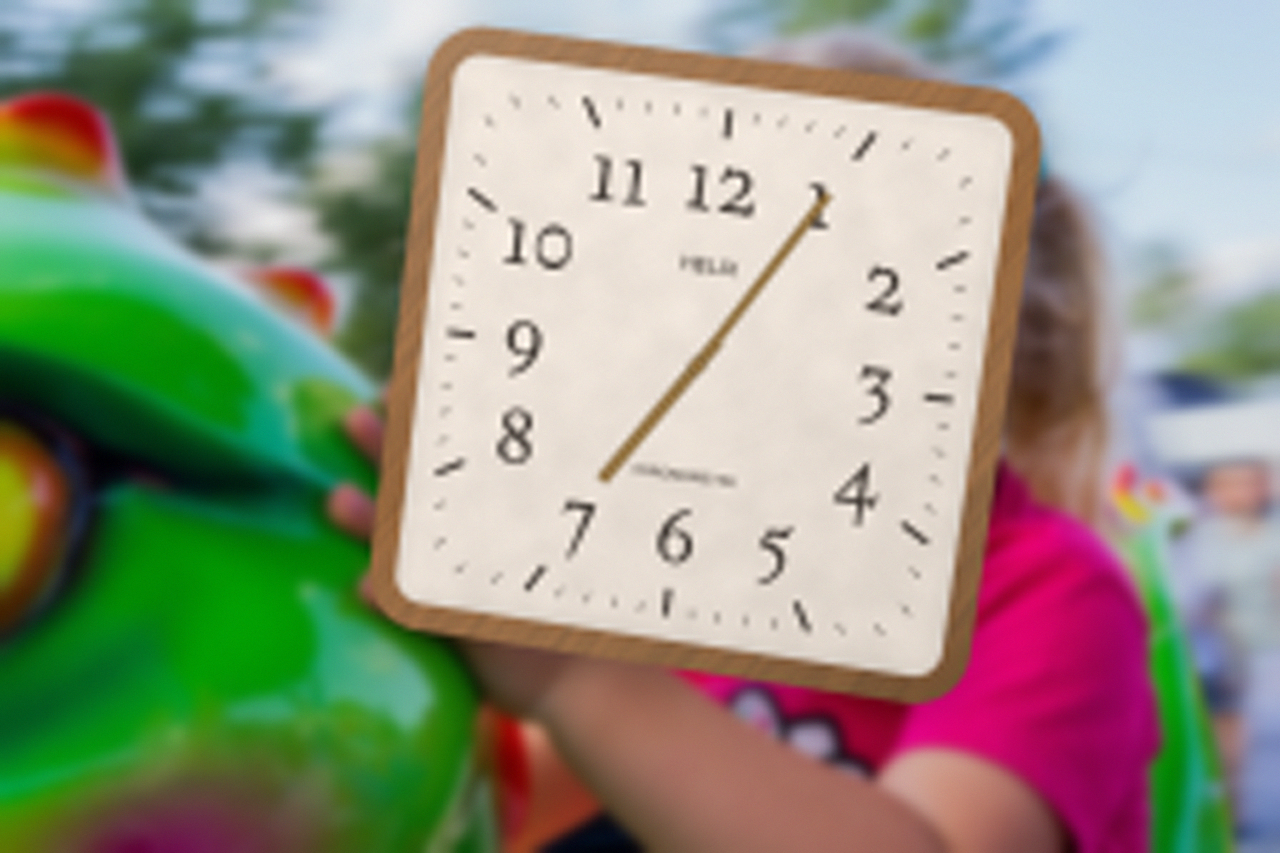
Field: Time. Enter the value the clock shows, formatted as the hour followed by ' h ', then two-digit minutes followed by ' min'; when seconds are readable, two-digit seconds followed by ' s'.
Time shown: 7 h 05 min
